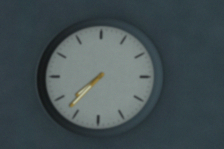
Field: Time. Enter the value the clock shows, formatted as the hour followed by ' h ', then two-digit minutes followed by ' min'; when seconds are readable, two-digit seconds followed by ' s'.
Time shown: 7 h 37 min
